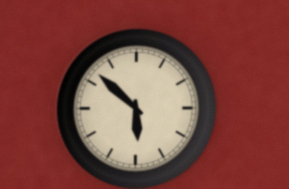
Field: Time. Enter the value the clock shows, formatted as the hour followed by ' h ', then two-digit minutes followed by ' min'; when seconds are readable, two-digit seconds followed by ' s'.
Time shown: 5 h 52 min
